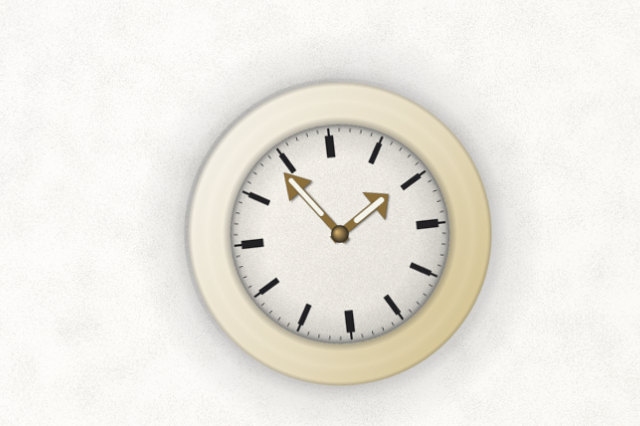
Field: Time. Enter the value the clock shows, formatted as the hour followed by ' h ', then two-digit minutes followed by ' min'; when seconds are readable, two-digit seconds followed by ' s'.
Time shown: 1 h 54 min
